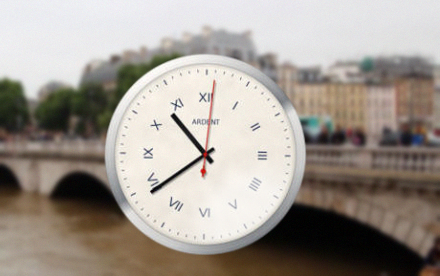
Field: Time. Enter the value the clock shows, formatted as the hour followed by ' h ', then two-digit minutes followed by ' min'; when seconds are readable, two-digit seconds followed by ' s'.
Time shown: 10 h 39 min 01 s
